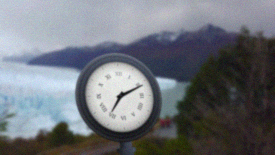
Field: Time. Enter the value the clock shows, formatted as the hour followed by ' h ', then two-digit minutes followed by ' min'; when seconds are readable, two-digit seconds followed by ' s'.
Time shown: 7 h 11 min
